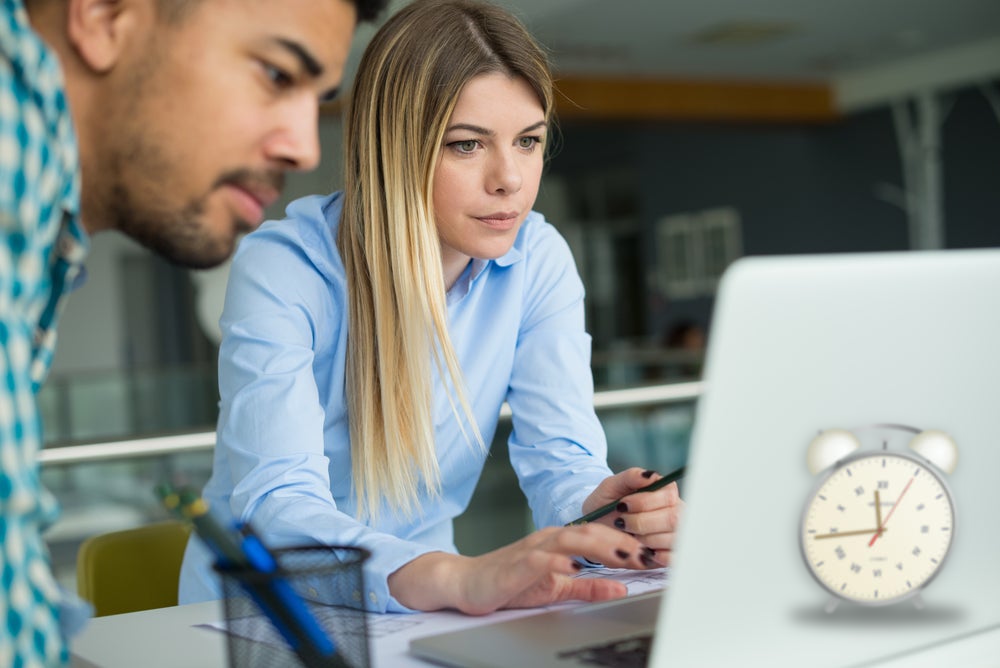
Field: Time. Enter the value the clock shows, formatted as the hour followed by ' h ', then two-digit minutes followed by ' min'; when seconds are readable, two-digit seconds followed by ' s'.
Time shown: 11 h 44 min 05 s
